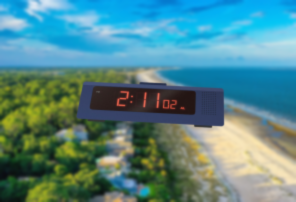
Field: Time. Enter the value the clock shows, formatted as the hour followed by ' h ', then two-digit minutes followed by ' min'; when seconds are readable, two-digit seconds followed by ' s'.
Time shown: 2 h 11 min 02 s
